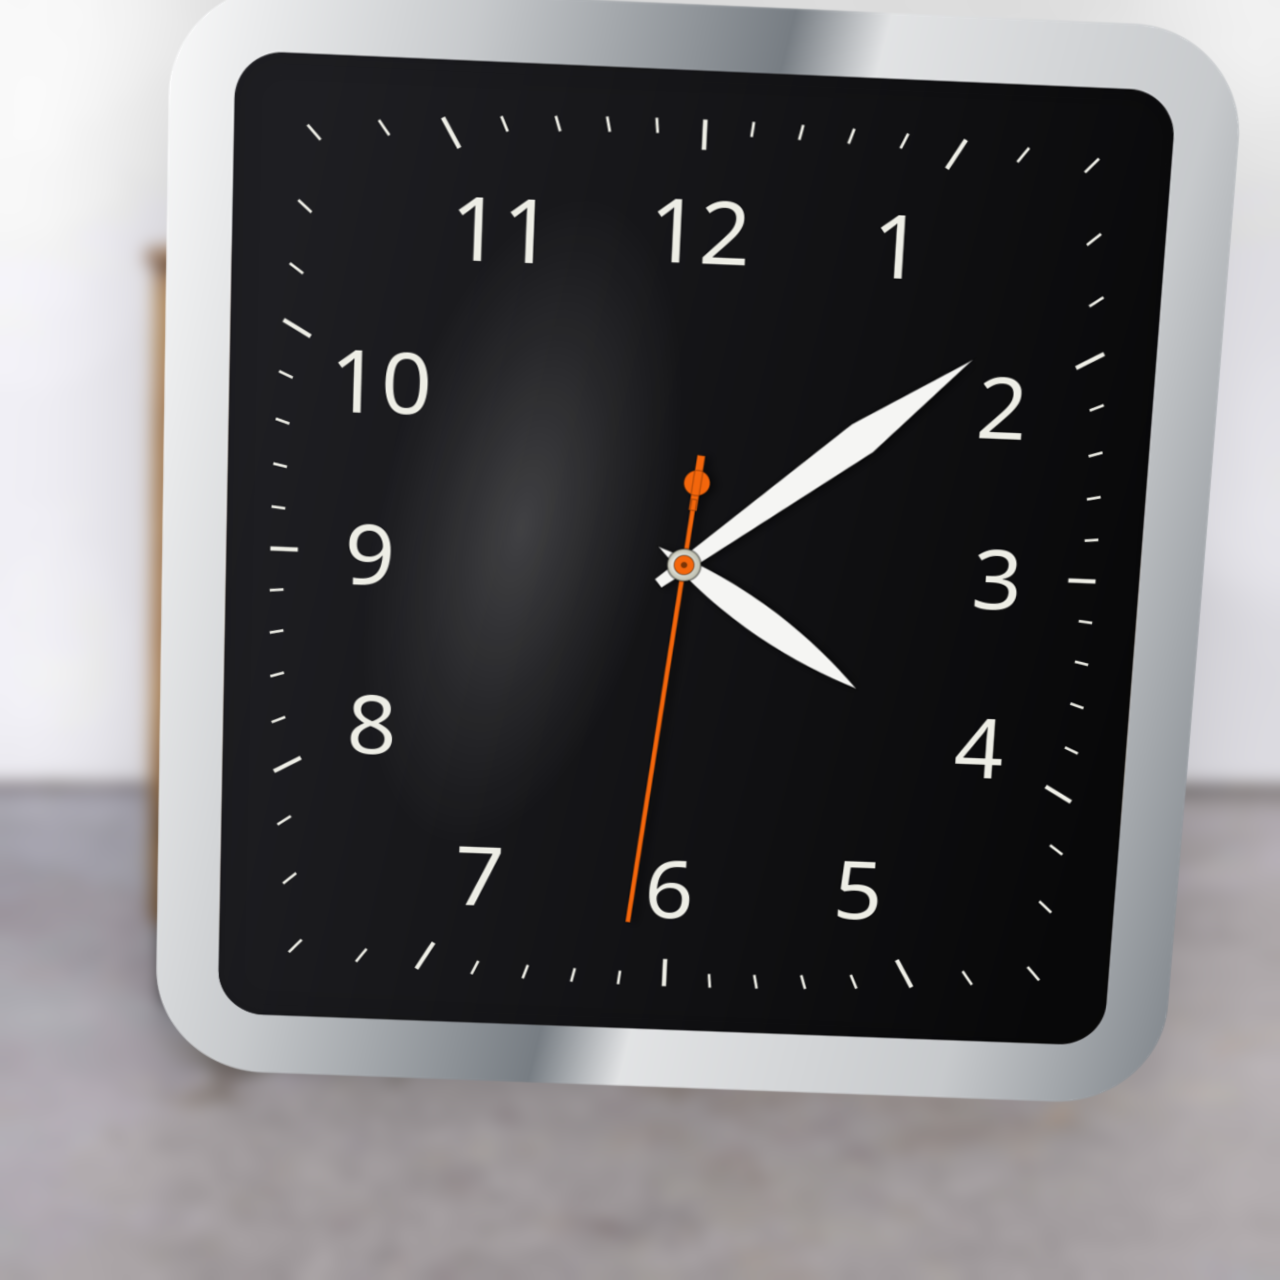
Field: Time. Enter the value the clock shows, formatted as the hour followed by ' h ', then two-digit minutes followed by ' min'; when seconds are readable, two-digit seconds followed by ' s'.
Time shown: 4 h 08 min 31 s
